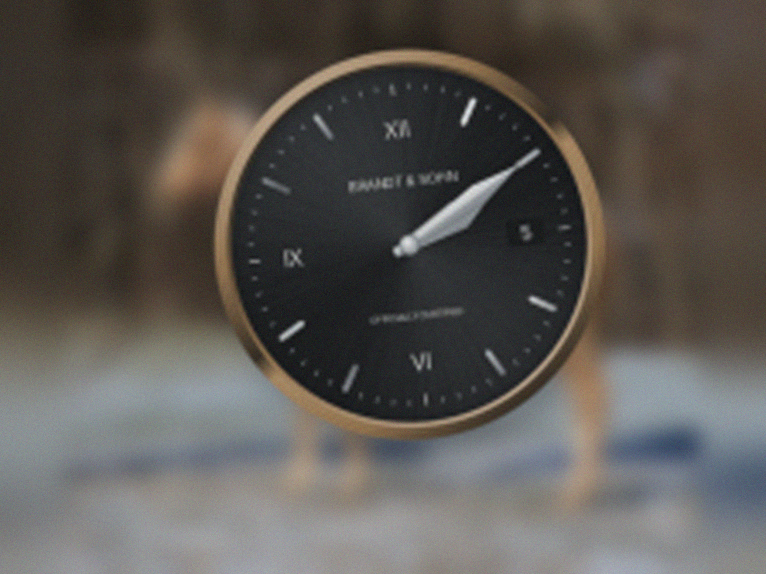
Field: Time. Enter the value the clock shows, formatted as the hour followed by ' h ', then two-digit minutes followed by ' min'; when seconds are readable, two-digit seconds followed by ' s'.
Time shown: 2 h 10 min
